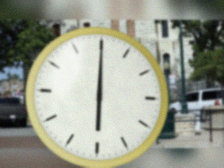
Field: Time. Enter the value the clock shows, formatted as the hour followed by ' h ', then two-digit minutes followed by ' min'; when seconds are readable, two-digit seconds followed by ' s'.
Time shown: 6 h 00 min
